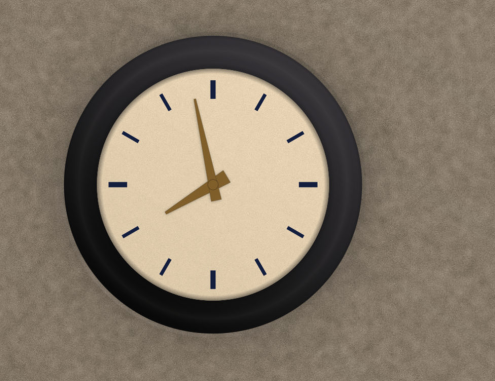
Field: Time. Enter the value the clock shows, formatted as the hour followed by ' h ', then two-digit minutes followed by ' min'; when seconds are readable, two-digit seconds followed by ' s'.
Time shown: 7 h 58 min
